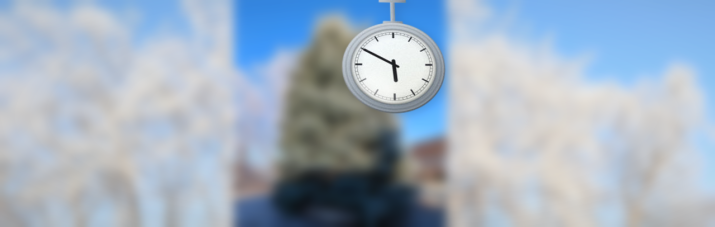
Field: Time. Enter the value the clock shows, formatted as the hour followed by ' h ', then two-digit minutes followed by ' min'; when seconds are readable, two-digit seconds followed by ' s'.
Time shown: 5 h 50 min
